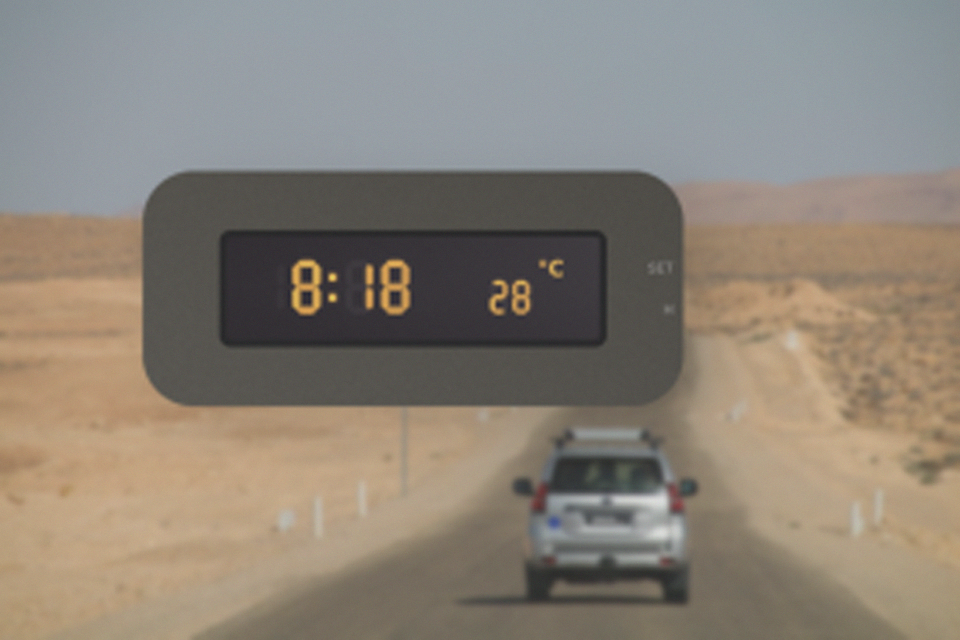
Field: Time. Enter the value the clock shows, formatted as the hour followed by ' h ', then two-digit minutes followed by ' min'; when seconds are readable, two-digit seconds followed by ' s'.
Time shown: 8 h 18 min
